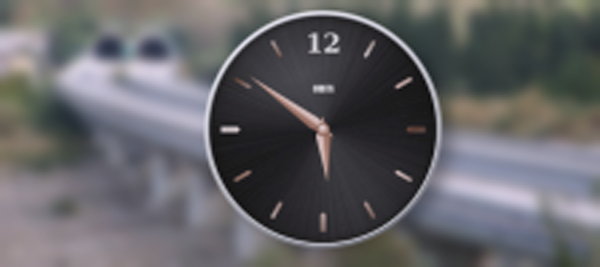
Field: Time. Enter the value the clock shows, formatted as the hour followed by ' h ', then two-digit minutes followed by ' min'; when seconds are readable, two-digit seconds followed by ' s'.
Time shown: 5 h 51 min
